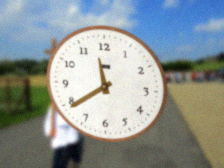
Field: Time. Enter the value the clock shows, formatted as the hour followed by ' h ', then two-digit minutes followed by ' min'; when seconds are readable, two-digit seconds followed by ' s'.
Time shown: 11 h 39 min
